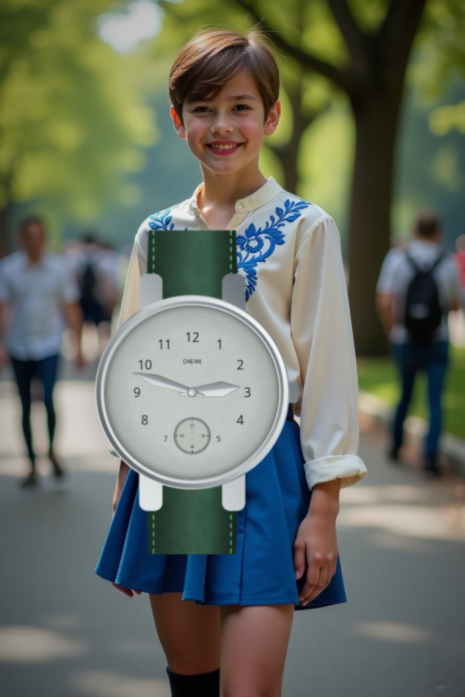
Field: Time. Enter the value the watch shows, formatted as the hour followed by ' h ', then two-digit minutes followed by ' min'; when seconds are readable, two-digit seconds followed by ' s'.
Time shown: 2 h 48 min
